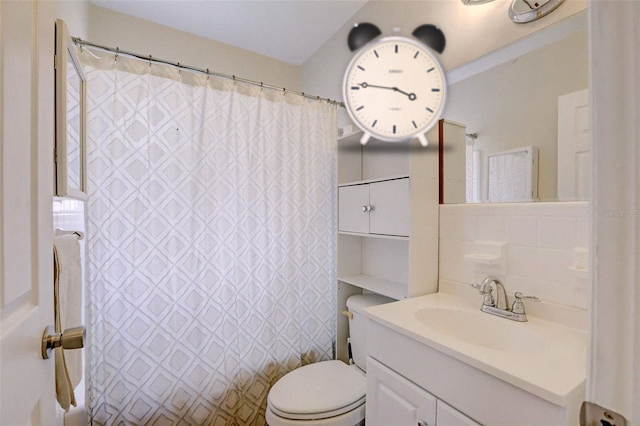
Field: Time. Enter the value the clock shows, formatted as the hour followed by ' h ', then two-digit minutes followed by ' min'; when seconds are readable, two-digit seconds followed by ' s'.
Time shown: 3 h 46 min
